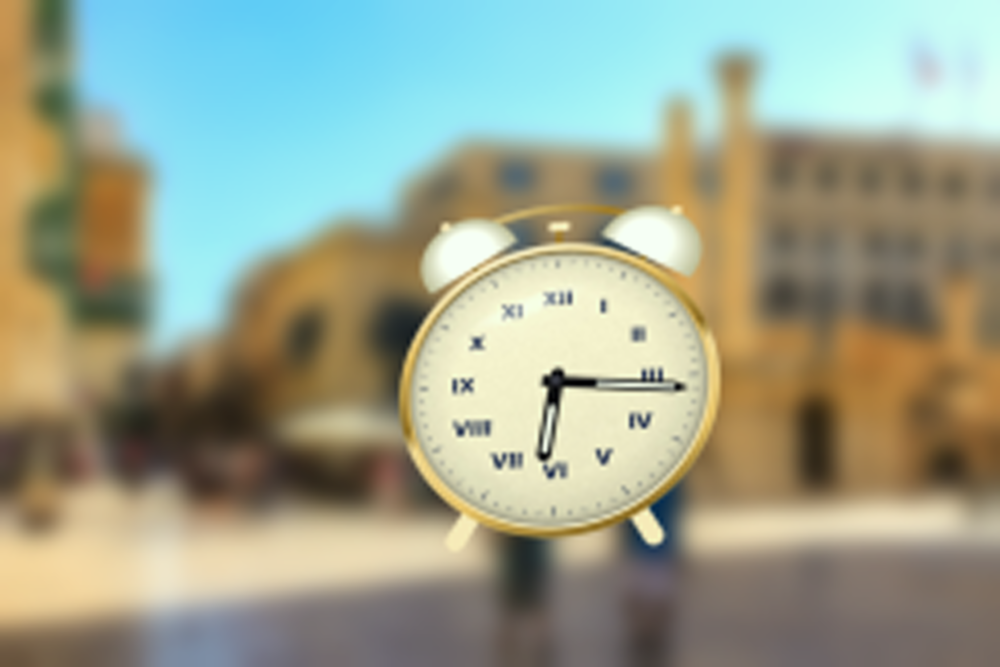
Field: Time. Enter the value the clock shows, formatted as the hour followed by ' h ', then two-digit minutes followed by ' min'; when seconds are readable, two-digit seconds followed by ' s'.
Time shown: 6 h 16 min
